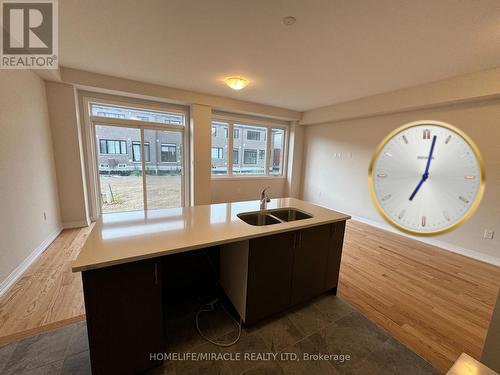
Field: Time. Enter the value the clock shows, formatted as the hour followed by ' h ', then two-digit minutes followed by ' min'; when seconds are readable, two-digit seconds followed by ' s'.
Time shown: 7 h 02 min
